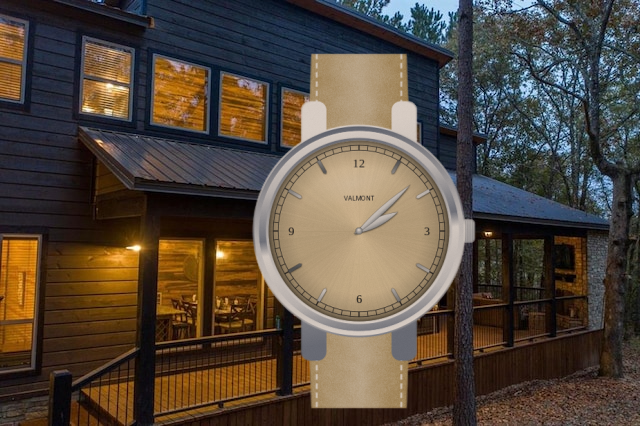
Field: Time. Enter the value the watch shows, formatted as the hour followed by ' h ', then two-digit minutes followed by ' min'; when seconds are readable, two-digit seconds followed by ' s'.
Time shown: 2 h 08 min
